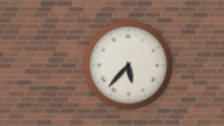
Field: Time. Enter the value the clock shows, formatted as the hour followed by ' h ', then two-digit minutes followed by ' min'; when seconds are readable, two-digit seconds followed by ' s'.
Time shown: 5 h 37 min
